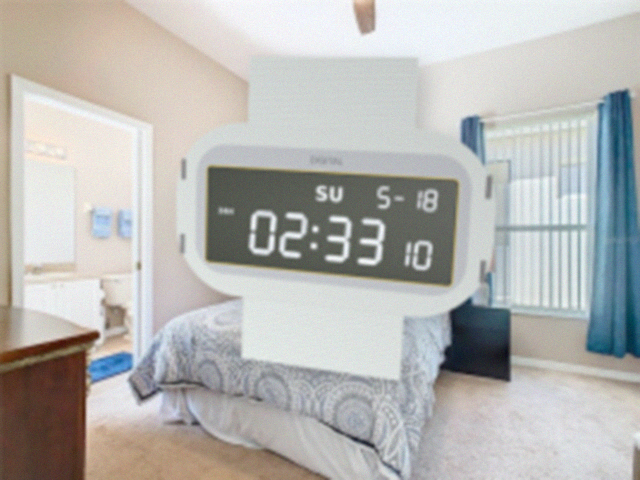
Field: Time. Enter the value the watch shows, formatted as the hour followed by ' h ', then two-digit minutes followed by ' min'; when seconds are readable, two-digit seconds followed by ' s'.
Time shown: 2 h 33 min 10 s
